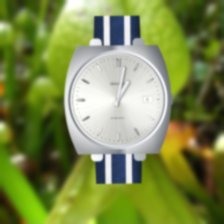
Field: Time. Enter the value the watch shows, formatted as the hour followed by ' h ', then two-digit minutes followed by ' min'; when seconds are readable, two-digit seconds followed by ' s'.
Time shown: 1 h 02 min
